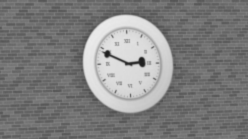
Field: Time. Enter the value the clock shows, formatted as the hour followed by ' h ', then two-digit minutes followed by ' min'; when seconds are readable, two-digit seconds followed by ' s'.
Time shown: 2 h 49 min
